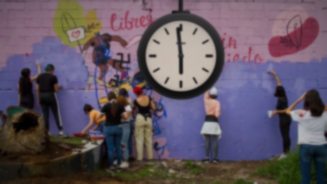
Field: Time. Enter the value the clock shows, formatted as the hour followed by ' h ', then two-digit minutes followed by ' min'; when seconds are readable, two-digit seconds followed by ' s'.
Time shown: 5 h 59 min
